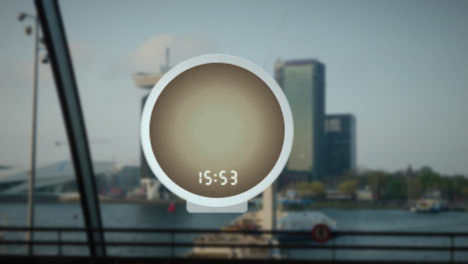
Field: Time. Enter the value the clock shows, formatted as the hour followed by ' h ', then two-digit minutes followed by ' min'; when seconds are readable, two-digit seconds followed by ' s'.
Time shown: 15 h 53 min
